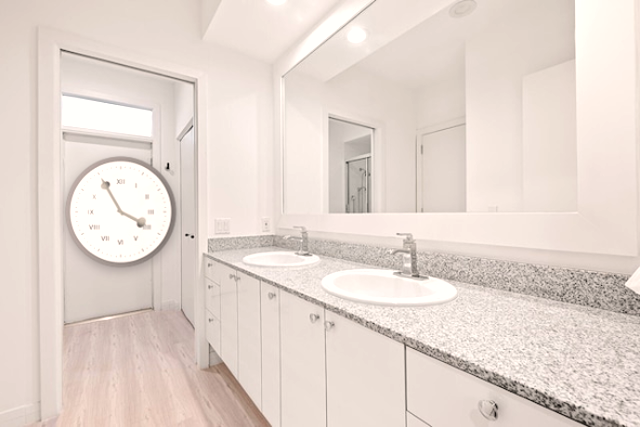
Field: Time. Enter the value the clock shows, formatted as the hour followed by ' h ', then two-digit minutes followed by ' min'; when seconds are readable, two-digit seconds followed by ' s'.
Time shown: 3 h 55 min
